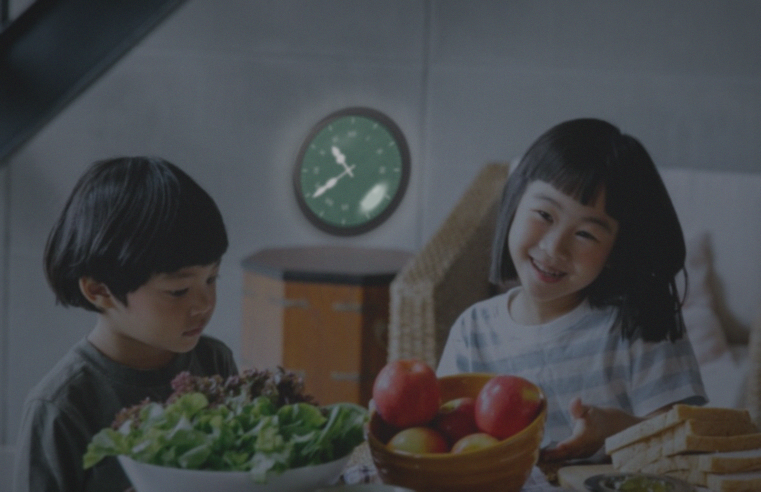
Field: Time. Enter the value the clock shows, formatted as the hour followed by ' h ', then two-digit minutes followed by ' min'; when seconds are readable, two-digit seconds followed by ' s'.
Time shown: 10 h 39 min
